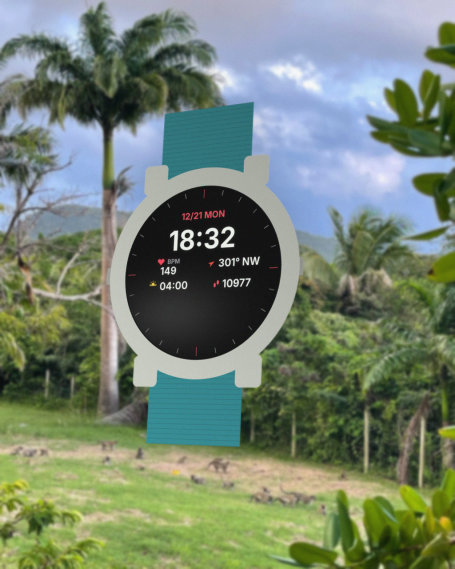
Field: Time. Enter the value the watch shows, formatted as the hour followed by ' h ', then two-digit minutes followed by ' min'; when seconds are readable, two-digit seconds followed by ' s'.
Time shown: 18 h 32 min
